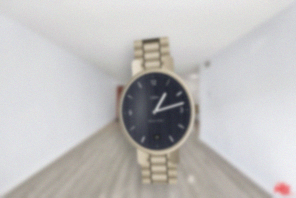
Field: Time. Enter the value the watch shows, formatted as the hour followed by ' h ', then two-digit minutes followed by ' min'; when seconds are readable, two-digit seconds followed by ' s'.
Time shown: 1 h 13 min
